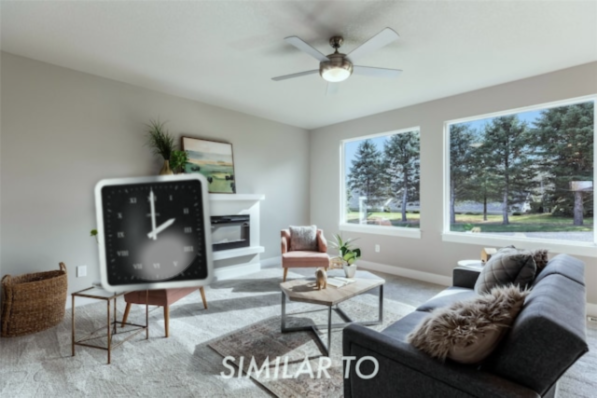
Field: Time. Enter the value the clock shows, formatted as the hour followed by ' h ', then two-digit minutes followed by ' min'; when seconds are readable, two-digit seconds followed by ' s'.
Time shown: 2 h 00 min
